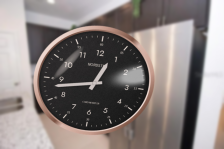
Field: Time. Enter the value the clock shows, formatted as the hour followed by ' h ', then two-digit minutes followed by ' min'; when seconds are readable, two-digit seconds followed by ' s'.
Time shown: 12 h 43 min
